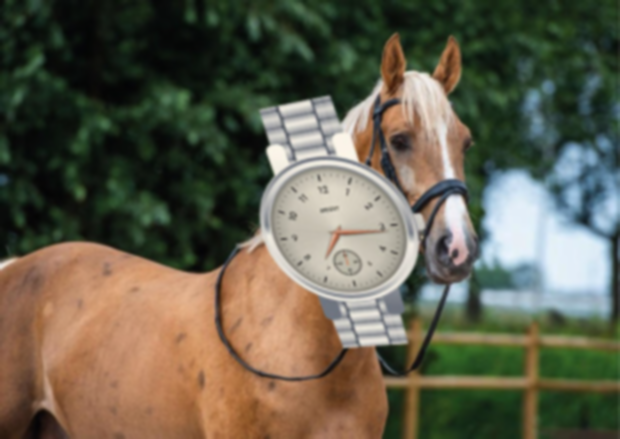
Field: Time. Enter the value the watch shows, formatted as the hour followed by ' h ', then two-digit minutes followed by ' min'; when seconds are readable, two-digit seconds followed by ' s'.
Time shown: 7 h 16 min
